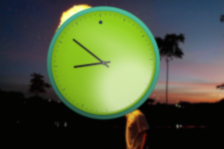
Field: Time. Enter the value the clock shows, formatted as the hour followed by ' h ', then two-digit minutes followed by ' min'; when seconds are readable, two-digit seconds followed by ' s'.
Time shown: 8 h 52 min
